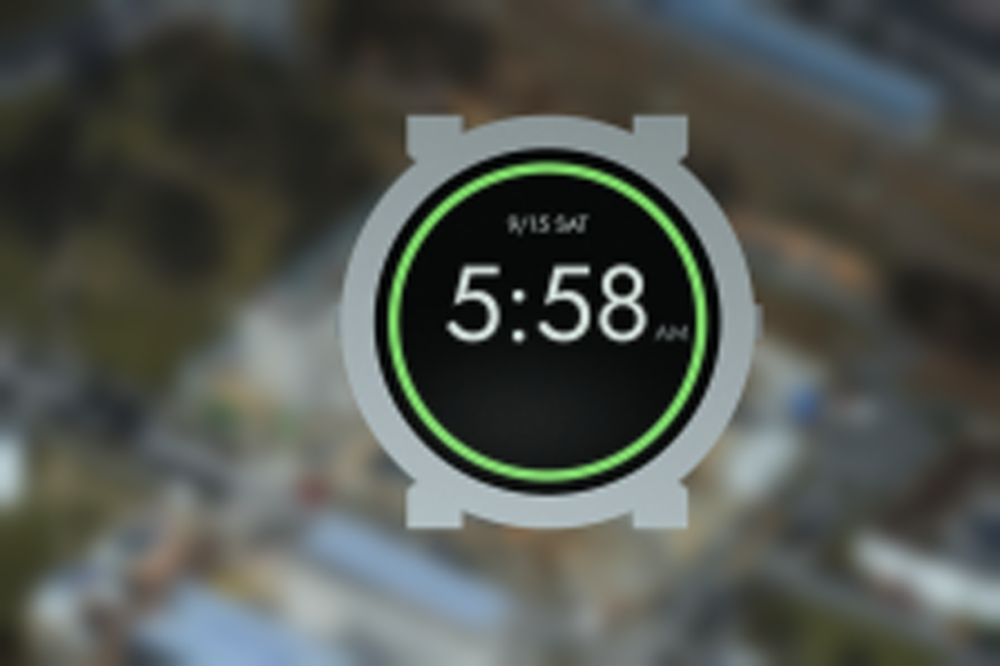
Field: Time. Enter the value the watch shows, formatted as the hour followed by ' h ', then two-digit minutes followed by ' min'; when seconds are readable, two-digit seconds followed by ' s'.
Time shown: 5 h 58 min
